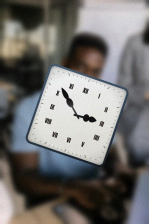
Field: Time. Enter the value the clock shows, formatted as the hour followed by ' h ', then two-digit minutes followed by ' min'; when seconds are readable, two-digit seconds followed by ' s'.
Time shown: 2 h 52 min
